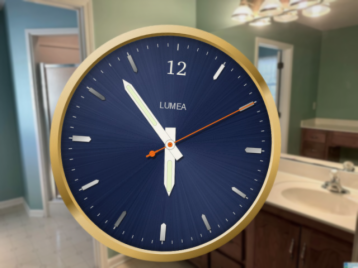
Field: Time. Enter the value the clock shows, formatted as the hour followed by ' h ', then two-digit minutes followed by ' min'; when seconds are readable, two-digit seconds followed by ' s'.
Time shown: 5 h 53 min 10 s
